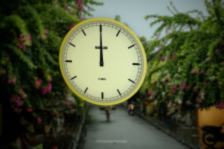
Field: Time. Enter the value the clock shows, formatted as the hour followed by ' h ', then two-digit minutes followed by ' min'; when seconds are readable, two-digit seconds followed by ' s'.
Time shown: 12 h 00 min
